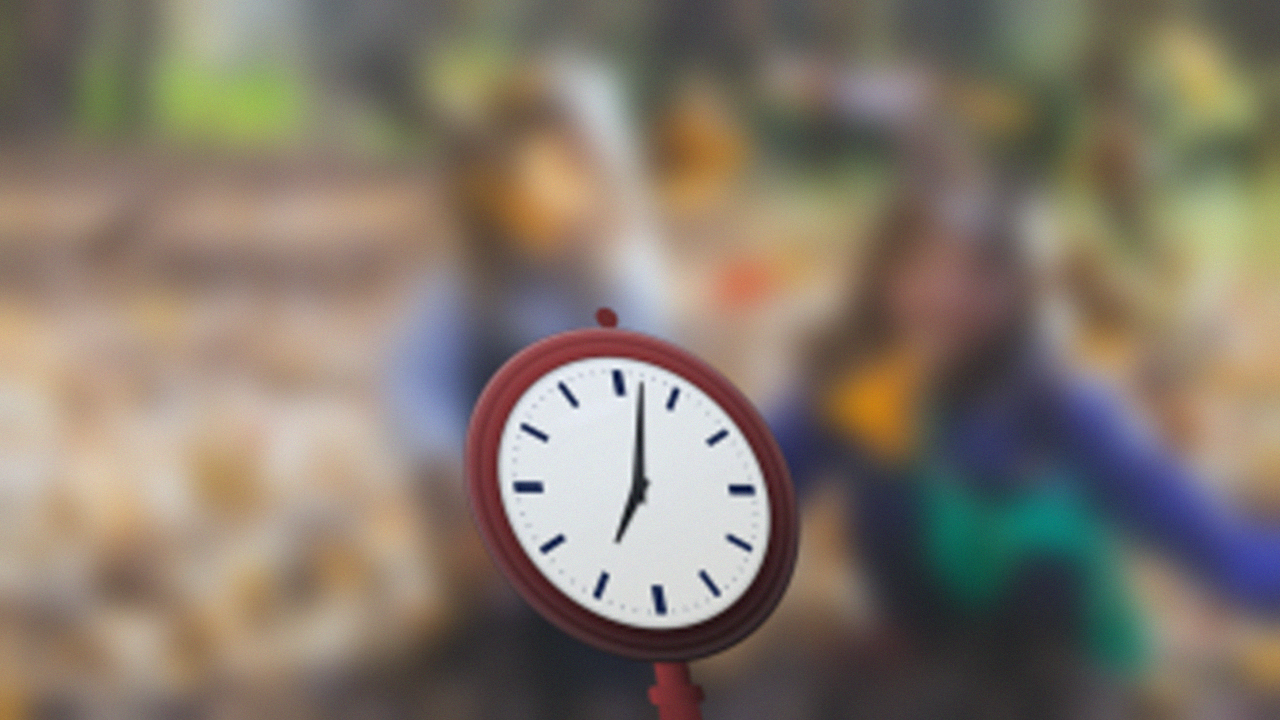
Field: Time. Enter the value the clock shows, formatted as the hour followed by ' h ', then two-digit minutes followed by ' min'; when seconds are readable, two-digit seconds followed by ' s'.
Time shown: 7 h 02 min
